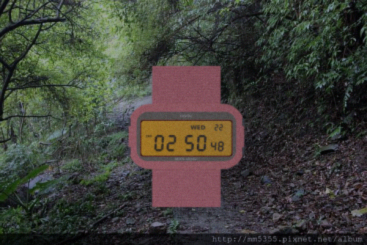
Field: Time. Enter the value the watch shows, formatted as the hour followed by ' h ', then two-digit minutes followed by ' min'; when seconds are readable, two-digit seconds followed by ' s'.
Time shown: 2 h 50 min 48 s
